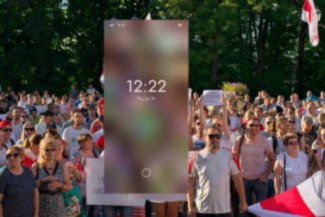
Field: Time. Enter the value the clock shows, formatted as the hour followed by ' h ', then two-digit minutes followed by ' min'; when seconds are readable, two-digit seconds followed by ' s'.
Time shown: 12 h 22 min
